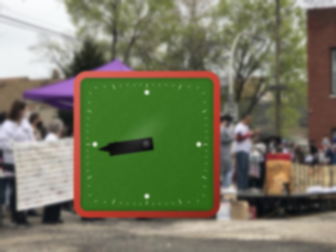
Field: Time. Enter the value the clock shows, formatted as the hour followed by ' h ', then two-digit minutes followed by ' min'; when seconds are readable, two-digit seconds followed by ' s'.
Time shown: 8 h 44 min
